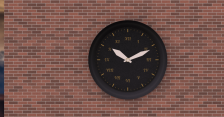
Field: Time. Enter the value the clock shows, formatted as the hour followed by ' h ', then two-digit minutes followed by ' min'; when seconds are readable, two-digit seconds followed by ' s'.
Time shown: 10 h 11 min
